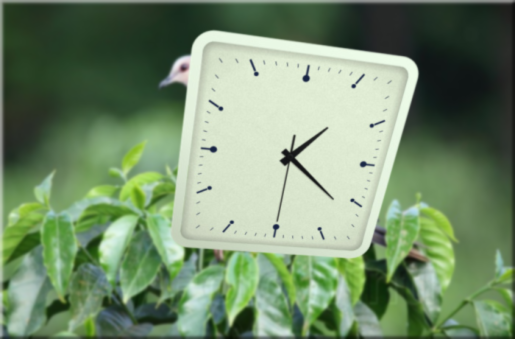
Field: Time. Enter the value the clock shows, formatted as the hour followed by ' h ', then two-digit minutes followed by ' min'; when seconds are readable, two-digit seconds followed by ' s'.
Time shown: 1 h 21 min 30 s
